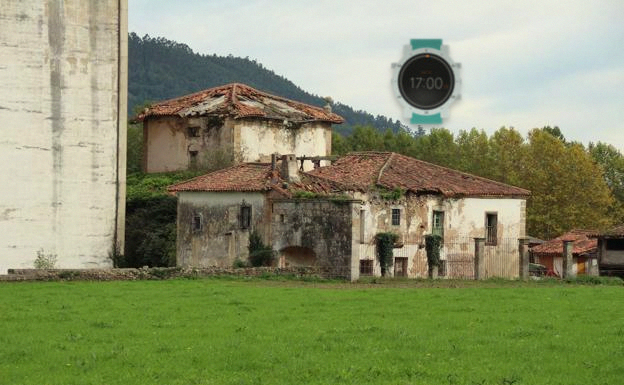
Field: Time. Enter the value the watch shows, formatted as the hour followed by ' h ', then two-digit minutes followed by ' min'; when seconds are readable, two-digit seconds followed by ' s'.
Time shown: 17 h 00 min
